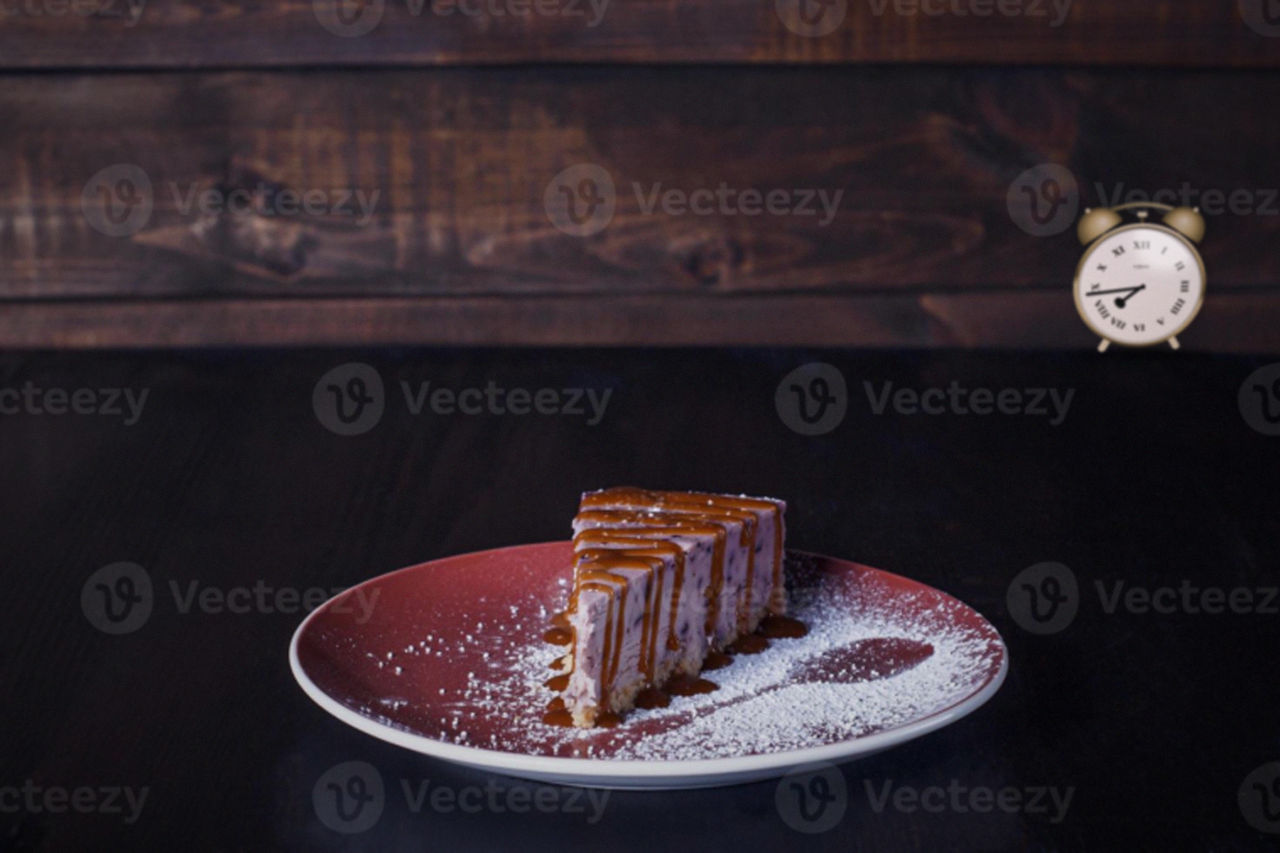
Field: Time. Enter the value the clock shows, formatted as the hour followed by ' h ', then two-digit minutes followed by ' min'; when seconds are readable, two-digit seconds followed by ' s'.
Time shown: 7 h 44 min
